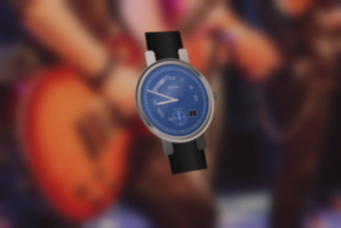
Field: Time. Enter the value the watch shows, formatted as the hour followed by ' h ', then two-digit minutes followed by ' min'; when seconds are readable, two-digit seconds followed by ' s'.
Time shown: 8 h 49 min
